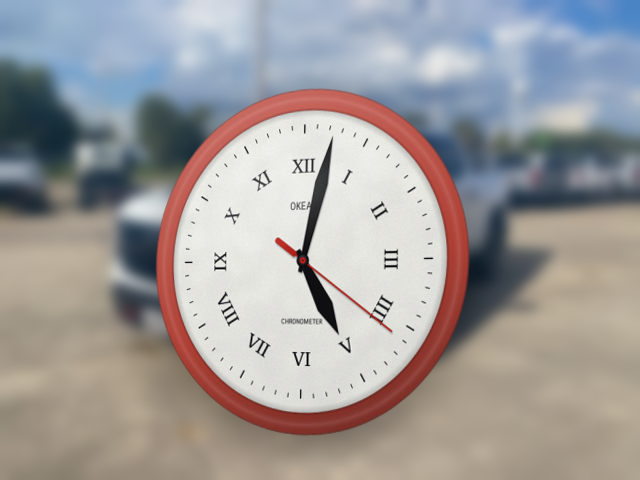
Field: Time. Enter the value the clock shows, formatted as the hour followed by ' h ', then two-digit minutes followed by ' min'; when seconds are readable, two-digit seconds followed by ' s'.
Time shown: 5 h 02 min 21 s
